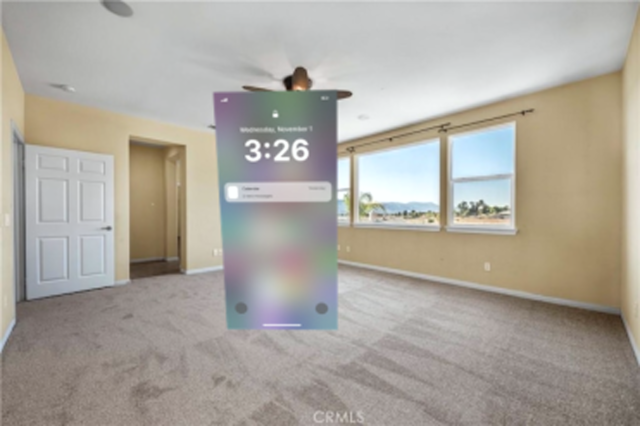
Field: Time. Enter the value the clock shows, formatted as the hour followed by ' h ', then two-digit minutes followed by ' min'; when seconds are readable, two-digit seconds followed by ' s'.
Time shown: 3 h 26 min
